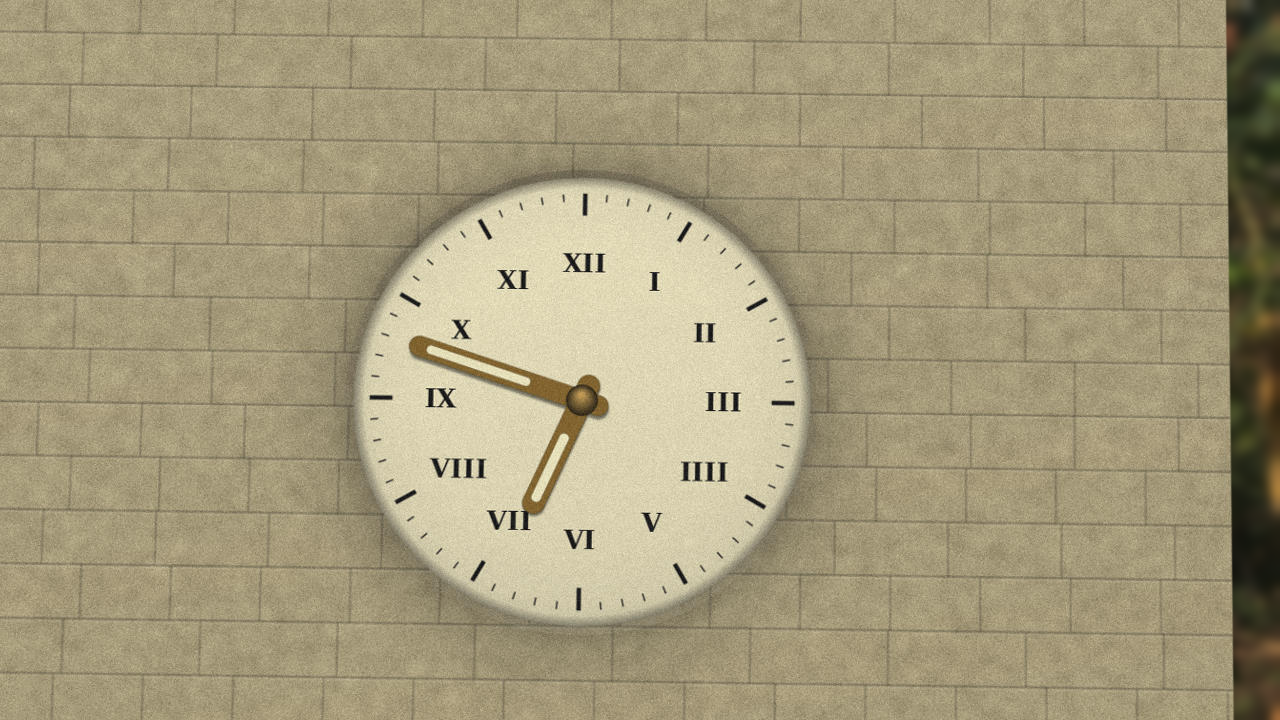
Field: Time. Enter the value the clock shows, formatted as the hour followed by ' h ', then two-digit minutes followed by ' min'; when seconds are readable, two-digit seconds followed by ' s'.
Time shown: 6 h 48 min
